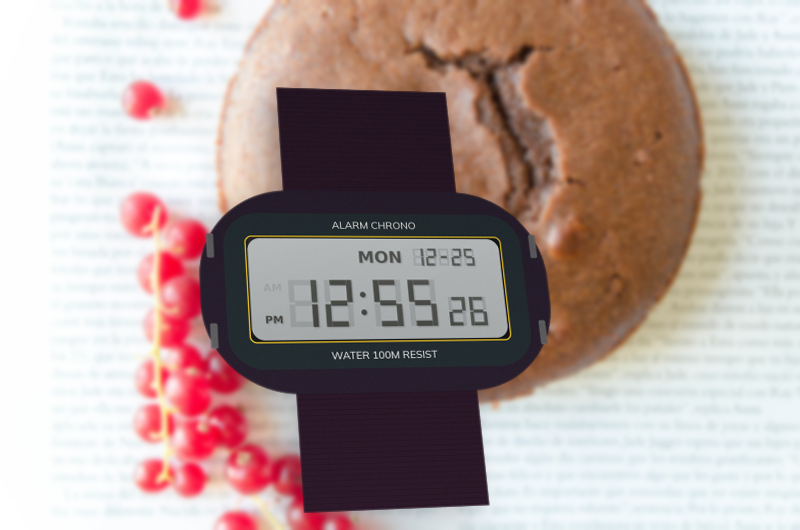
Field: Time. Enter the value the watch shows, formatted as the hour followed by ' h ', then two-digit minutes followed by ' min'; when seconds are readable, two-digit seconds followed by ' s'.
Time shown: 12 h 55 min 26 s
